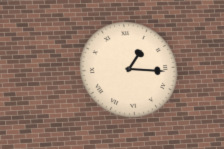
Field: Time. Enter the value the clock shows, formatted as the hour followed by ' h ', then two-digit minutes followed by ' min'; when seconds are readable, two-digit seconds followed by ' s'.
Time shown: 1 h 16 min
